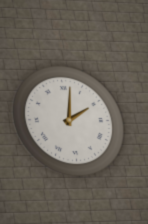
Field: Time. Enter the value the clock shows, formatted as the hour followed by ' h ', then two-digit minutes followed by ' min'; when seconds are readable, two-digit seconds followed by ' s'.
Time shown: 2 h 02 min
